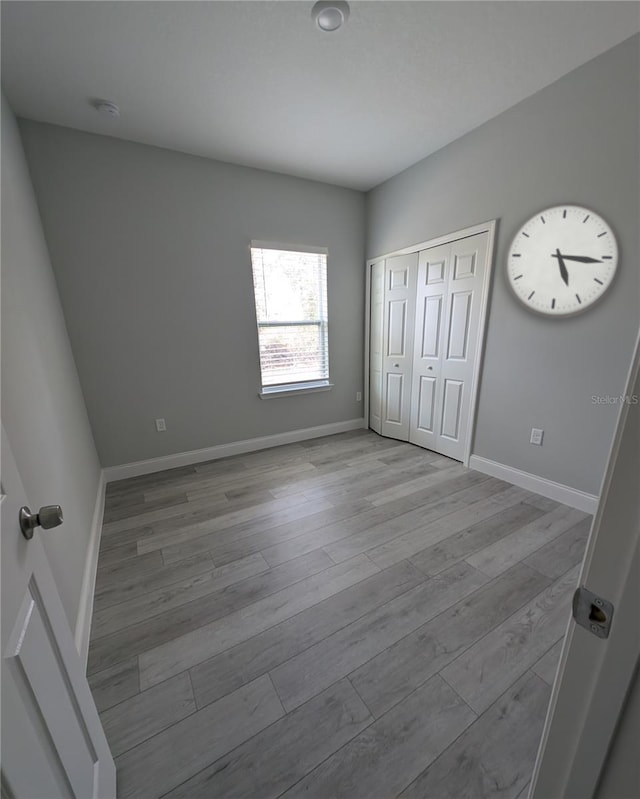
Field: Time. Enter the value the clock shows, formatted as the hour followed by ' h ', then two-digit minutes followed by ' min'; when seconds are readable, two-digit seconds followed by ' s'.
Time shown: 5 h 16 min
